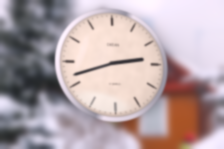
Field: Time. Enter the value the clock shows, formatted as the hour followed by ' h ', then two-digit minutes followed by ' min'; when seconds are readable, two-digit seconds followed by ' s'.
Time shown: 2 h 42 min
